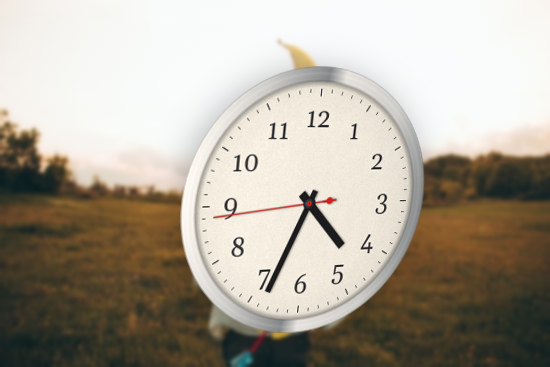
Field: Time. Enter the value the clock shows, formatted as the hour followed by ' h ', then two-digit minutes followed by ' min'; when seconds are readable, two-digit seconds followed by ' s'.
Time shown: 4 h 33 min 44 s
